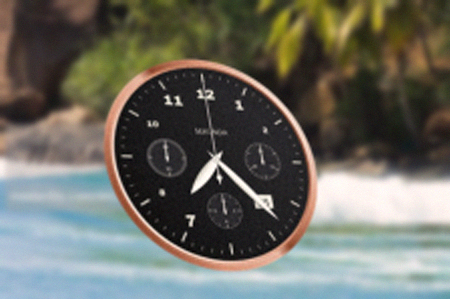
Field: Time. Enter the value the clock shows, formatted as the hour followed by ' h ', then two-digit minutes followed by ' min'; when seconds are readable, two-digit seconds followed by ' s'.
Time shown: 7 h 23 min
